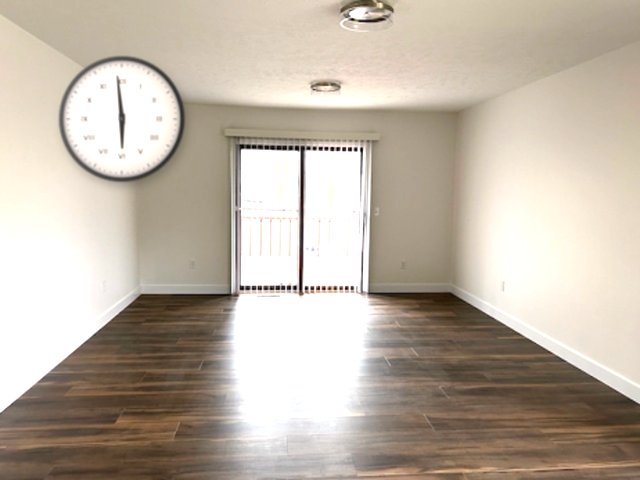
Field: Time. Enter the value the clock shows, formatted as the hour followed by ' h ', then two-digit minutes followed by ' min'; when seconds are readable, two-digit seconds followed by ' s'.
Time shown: 5 h 59 min
